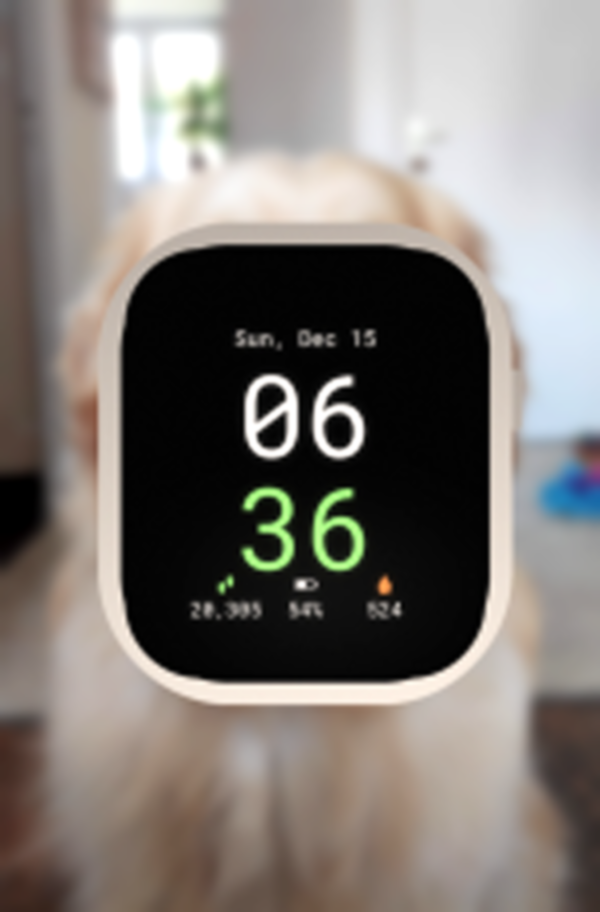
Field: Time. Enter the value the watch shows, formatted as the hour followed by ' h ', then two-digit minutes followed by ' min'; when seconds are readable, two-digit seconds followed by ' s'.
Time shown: 6 h 36 min
